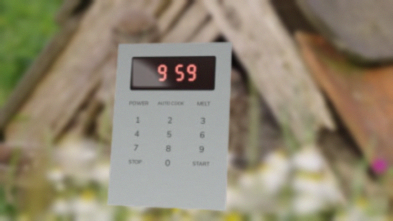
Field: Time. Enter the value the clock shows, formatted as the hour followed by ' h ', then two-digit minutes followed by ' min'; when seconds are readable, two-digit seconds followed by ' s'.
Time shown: 9 h 59 min
